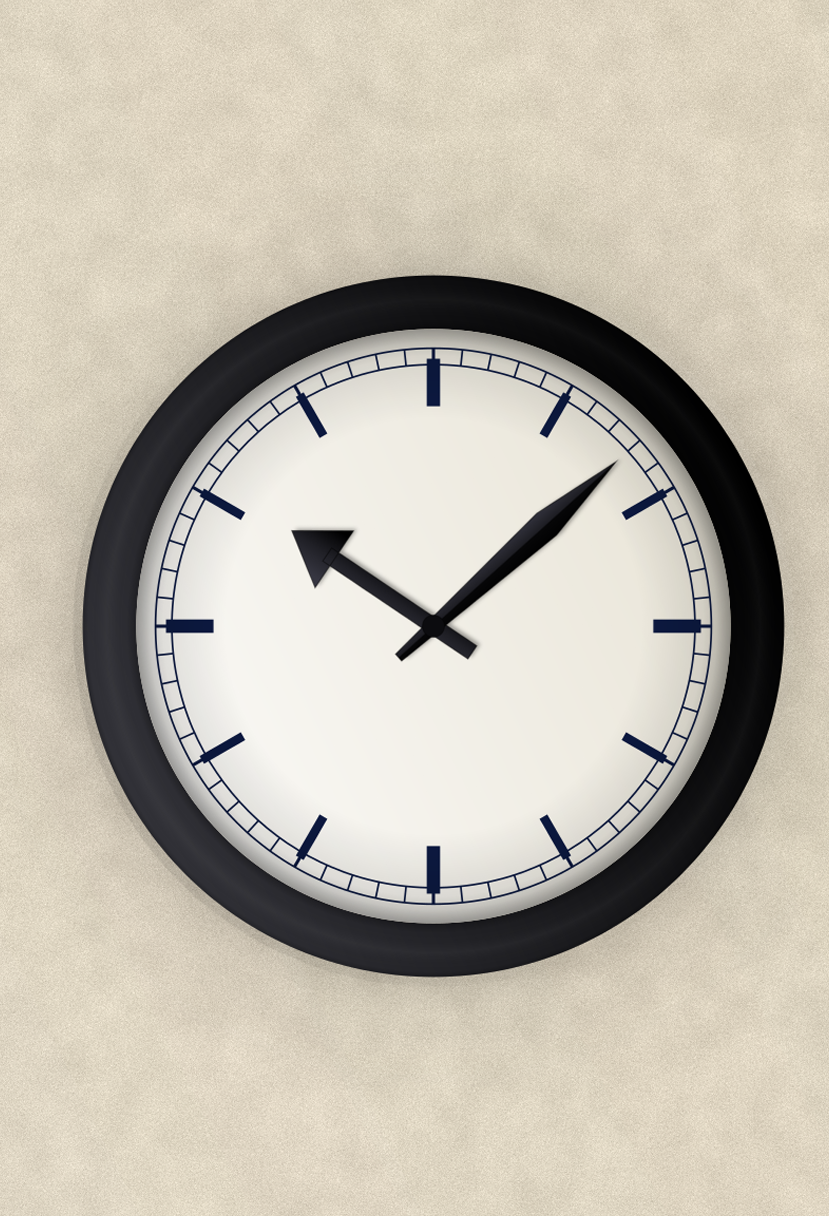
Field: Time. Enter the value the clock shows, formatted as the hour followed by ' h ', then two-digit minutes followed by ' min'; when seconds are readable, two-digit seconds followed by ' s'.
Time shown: 10 h 08 min
